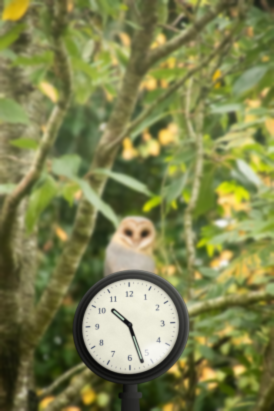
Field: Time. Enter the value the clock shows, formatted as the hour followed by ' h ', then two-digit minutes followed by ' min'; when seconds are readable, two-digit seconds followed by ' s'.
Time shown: 10 h 27 min
